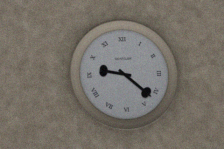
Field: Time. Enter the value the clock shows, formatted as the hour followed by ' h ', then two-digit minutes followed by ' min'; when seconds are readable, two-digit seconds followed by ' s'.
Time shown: 9 h 22 min
